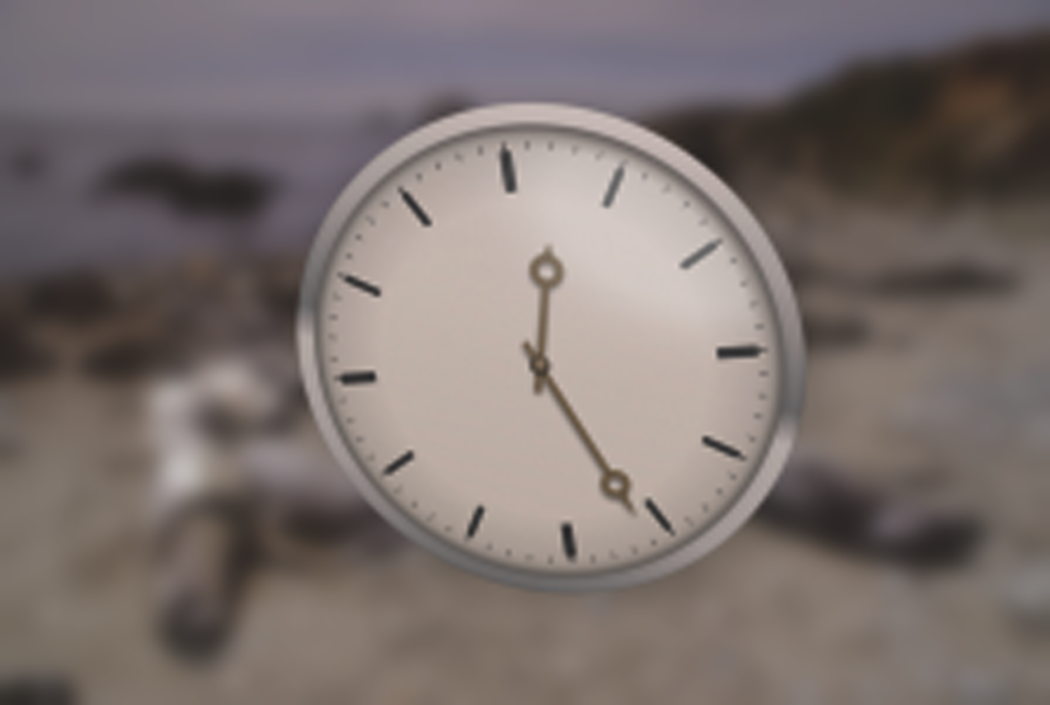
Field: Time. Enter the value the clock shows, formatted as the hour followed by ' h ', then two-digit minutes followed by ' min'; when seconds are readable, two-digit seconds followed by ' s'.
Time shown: 12 h 26 min
